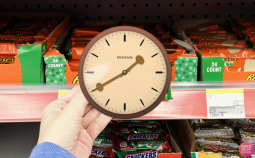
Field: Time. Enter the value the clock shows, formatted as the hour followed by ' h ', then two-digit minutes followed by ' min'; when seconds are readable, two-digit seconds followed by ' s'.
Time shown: 1 h 40 min
